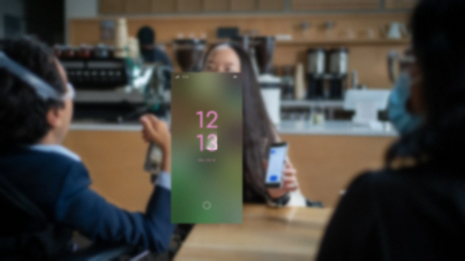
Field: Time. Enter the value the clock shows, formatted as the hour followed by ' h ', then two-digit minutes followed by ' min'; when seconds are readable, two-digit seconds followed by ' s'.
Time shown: 12 h 13 min
